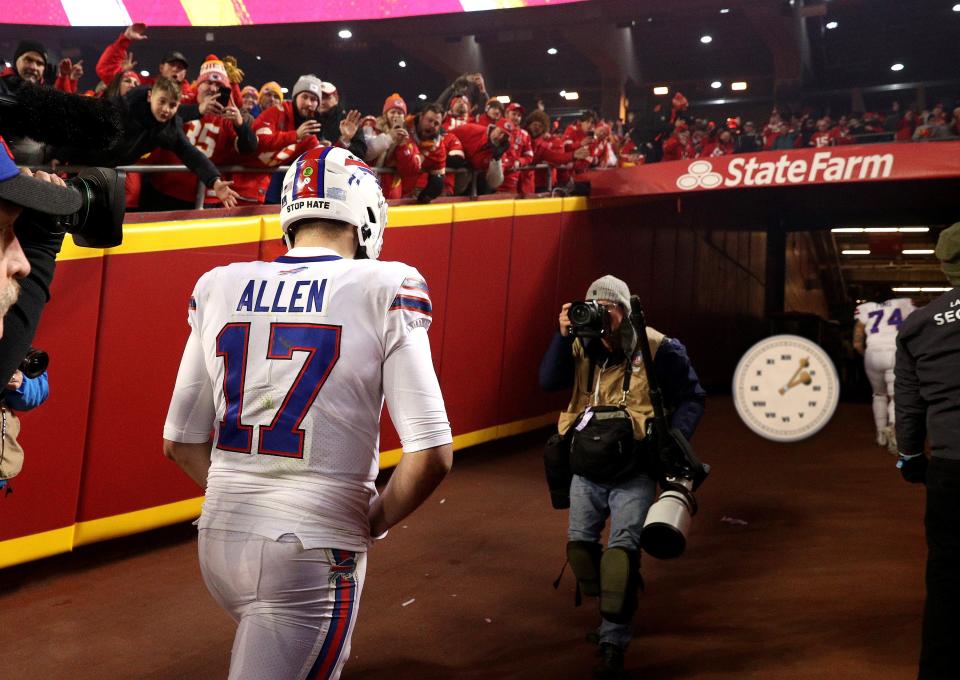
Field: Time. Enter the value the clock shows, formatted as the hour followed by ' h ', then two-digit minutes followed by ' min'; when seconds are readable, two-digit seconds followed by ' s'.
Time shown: 2 h 06 min
